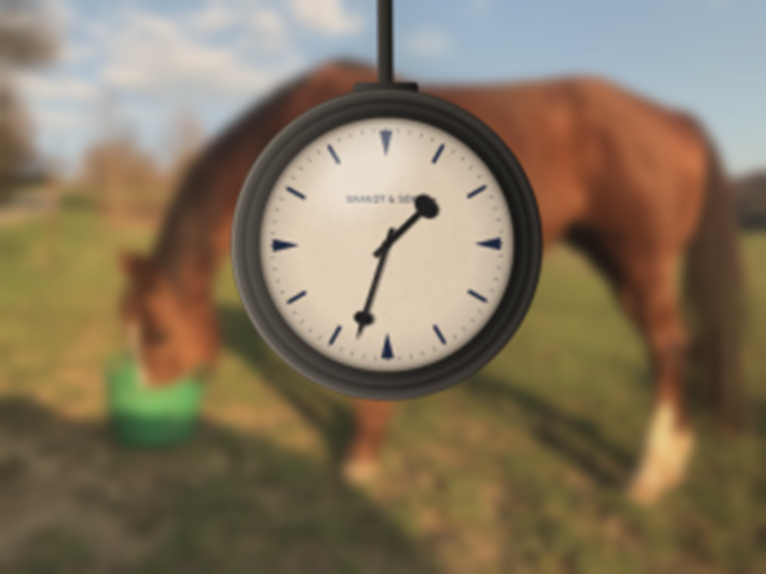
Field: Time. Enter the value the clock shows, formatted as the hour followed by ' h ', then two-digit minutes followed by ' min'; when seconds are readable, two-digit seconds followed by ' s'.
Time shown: 1 h 33 min
